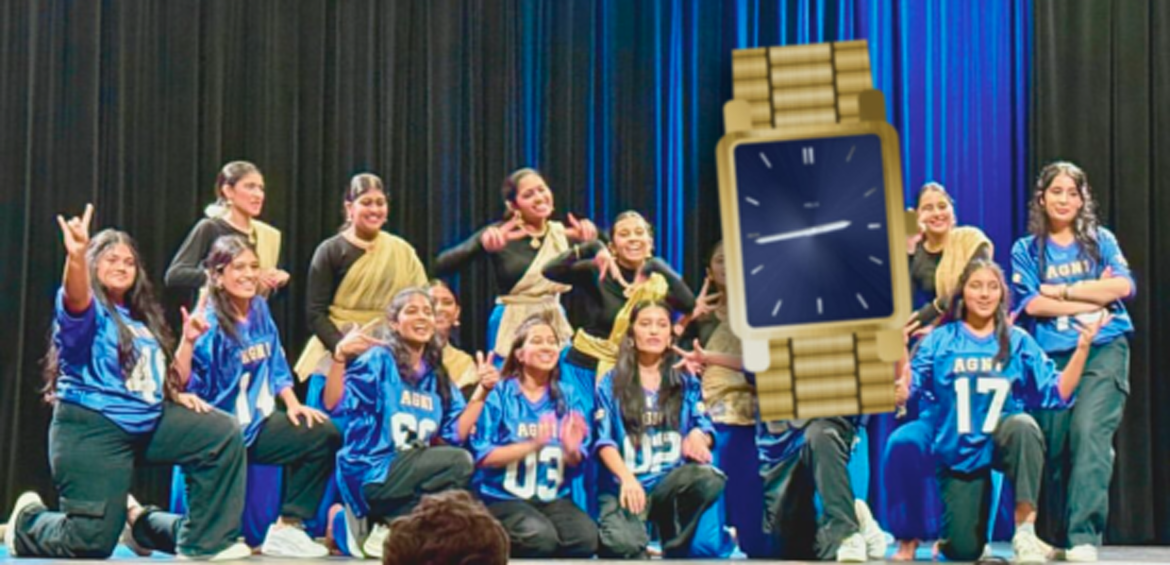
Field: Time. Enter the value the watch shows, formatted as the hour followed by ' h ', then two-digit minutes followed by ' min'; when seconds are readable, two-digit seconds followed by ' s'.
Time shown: 2 h 44 min
